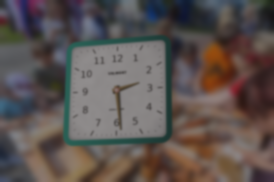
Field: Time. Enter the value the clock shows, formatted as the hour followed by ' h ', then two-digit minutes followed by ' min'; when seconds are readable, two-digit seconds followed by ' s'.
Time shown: 2 h 29 min
